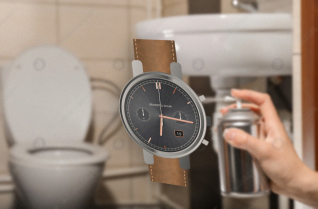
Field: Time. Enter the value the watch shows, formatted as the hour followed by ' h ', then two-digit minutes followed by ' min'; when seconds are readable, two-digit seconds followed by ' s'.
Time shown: 6 h 16 min
